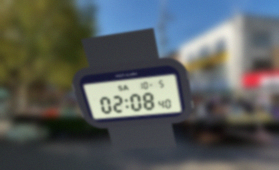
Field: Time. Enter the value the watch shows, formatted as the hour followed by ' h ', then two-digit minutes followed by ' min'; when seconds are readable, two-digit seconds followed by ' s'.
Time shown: 2 h 08 min
